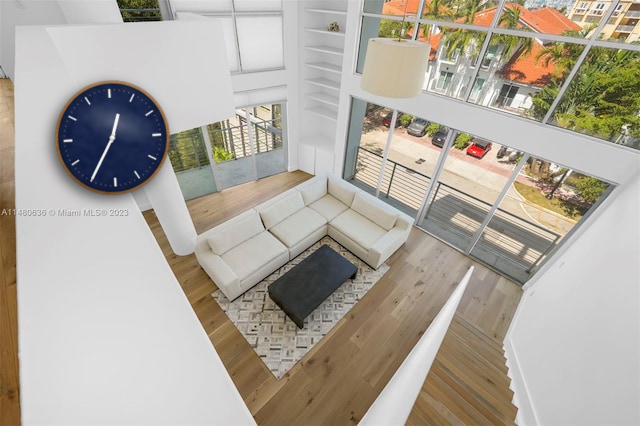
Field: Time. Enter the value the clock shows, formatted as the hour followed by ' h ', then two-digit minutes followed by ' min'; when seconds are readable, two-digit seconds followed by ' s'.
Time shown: 12 h 35 min
